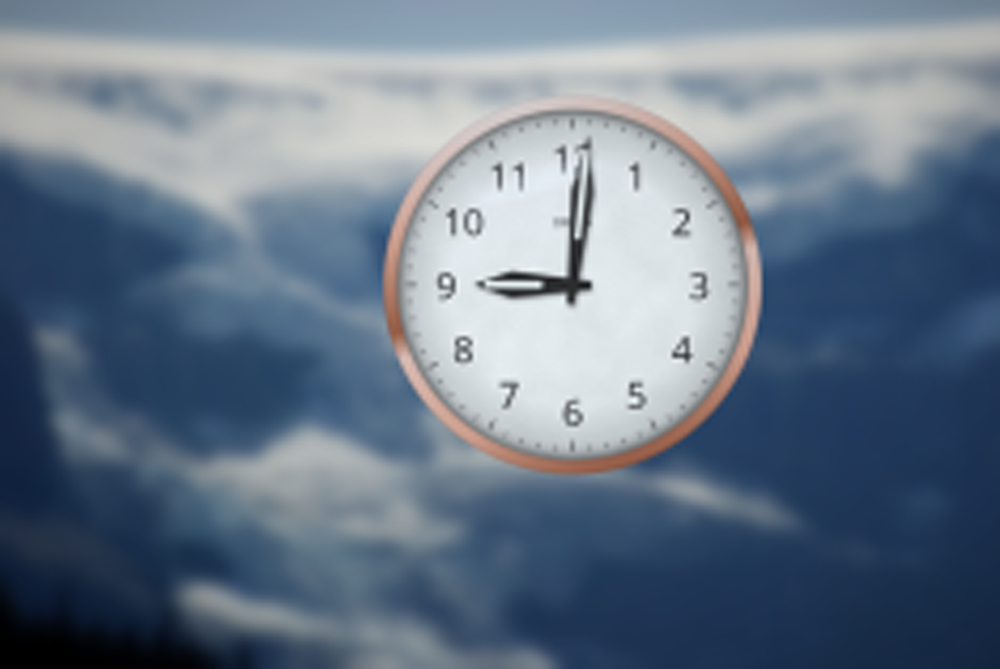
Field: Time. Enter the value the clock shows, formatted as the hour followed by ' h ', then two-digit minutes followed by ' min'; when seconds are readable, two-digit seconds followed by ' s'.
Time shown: 9 h 01 min
